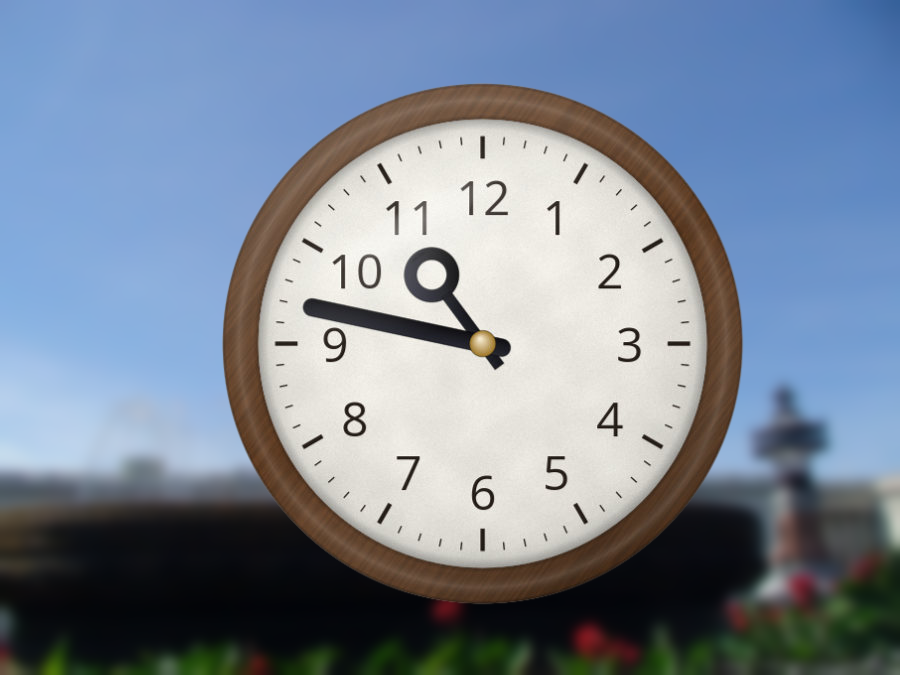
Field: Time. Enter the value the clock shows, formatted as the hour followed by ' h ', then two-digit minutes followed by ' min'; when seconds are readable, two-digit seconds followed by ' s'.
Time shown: 10 h 47 min
